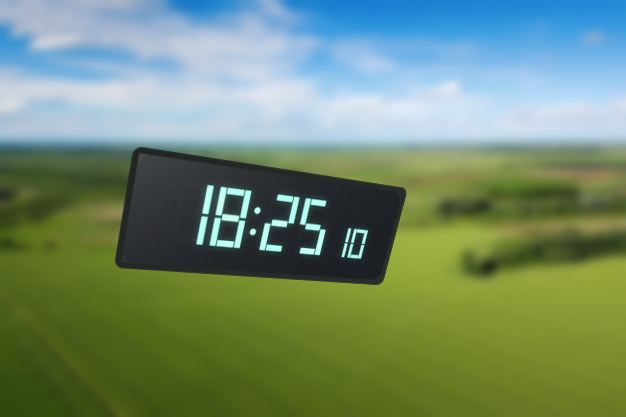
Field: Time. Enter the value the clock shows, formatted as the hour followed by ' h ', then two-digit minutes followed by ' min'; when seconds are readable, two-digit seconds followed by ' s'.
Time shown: 18 h 25 min 10 s
